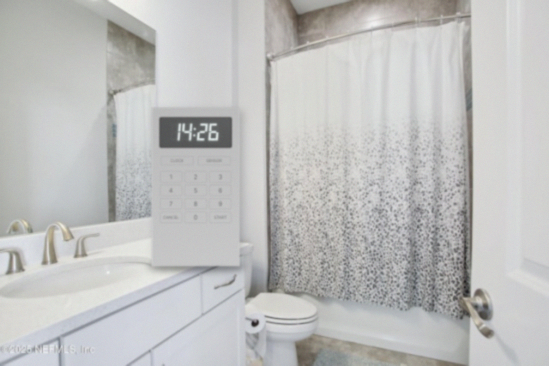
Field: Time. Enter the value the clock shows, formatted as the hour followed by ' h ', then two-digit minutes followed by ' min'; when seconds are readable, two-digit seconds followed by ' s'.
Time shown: 14 h 26 min
